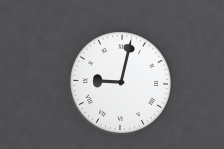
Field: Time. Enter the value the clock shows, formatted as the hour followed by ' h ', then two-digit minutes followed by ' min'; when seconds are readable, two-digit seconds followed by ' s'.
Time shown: 9 h 02 min
